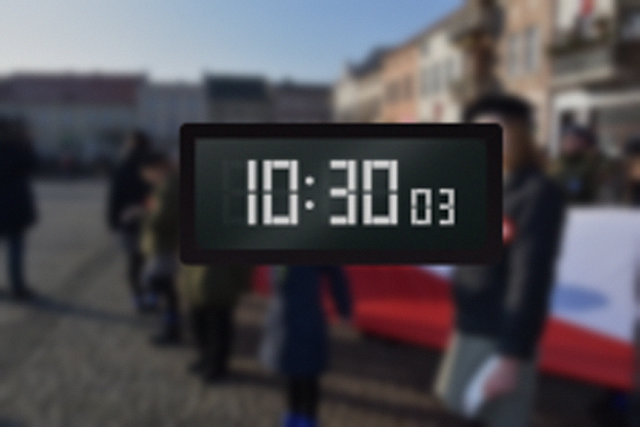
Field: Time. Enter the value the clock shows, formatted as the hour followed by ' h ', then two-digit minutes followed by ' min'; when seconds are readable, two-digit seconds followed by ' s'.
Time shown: 10 h 30 min 03 s
